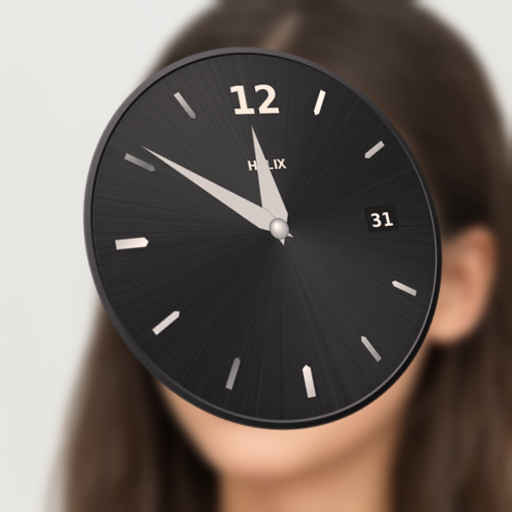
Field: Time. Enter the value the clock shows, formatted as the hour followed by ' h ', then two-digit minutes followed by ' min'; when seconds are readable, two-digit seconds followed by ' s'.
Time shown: 11 h 51 min
